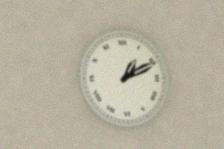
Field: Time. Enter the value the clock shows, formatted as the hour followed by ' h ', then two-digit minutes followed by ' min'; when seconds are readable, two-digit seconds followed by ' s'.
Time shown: 1 h 11 min
